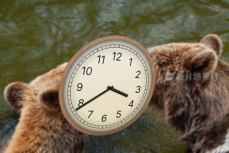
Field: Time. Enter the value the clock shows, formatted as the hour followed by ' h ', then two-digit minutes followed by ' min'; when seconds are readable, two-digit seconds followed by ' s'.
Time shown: 3 h 39 min
